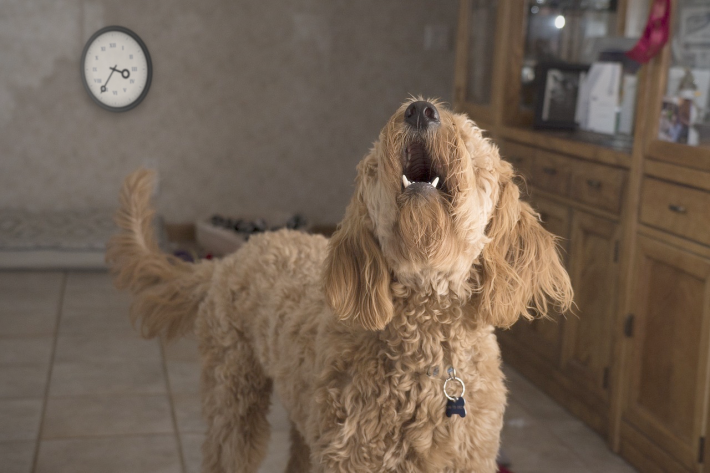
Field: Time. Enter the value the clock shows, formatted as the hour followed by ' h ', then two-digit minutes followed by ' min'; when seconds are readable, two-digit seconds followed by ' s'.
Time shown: 3 h 36 min
